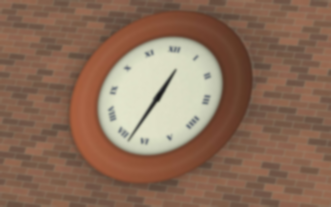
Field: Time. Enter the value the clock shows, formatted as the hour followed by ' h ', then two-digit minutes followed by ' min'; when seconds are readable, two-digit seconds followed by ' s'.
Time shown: 12 h 33 min
